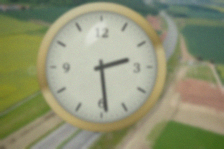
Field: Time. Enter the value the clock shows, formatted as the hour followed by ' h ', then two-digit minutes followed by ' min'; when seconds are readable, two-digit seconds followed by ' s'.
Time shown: 2 h 29 min
